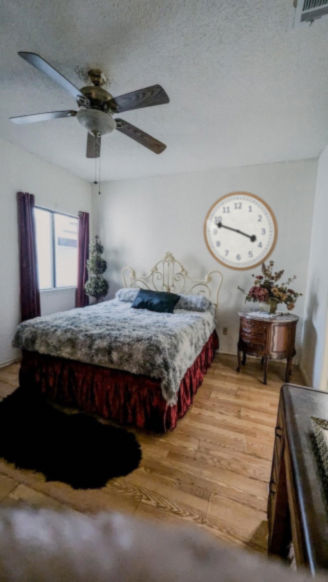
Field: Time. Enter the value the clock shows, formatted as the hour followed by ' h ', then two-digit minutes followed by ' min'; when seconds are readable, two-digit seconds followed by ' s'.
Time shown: 3 h 48 min
